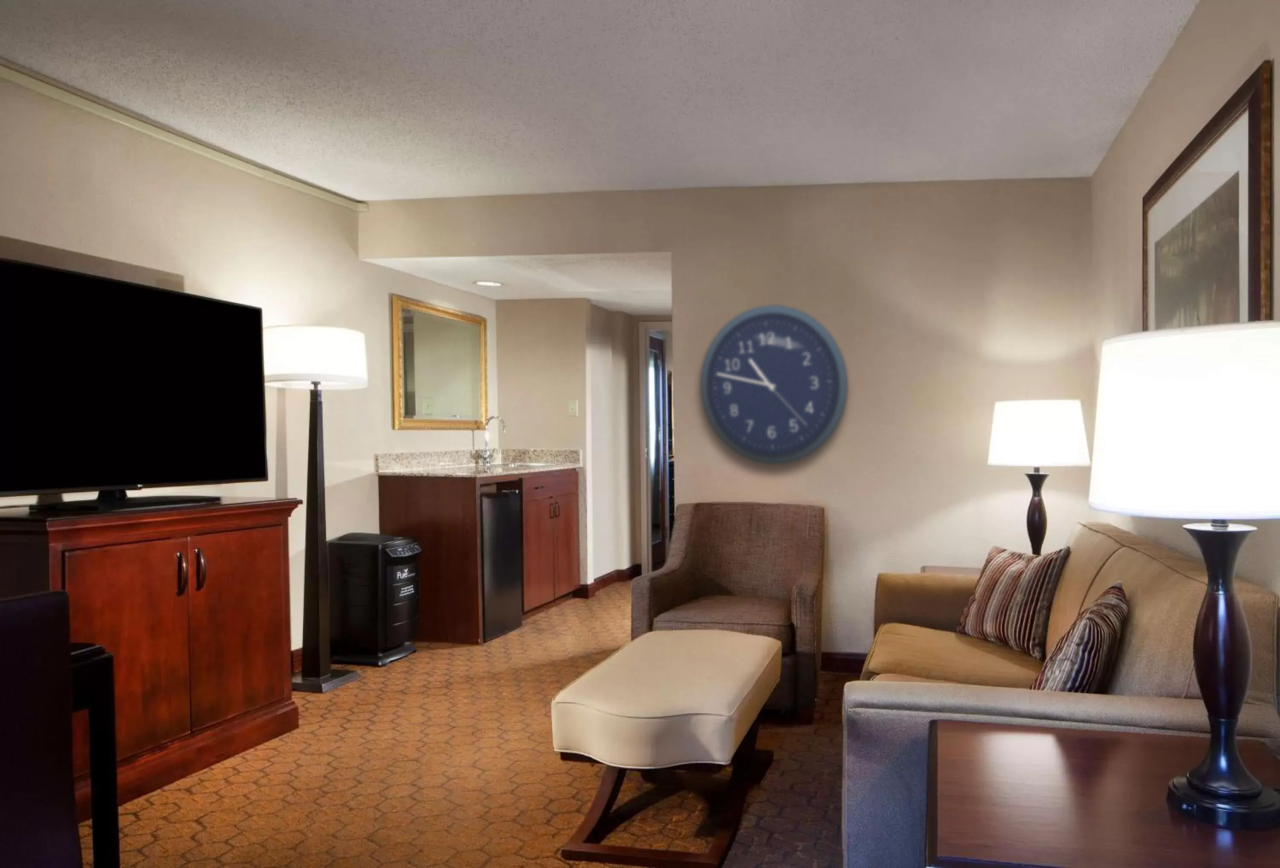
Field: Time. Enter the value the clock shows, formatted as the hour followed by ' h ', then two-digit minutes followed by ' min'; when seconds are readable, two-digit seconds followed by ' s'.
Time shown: 10 h 47 min 23 s
